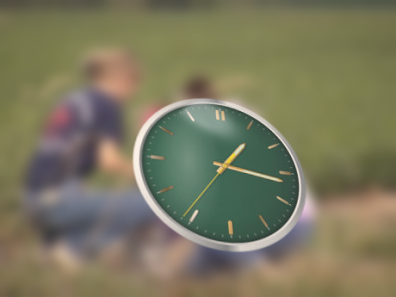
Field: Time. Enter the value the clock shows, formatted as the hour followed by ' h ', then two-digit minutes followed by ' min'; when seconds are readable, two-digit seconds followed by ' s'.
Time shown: 1 h 16 min 36 s
